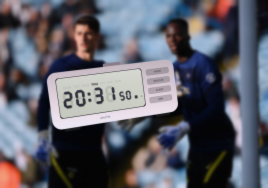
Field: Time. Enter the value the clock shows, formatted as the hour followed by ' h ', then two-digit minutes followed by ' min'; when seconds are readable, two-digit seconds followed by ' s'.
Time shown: 20 h 31 min 50 s
